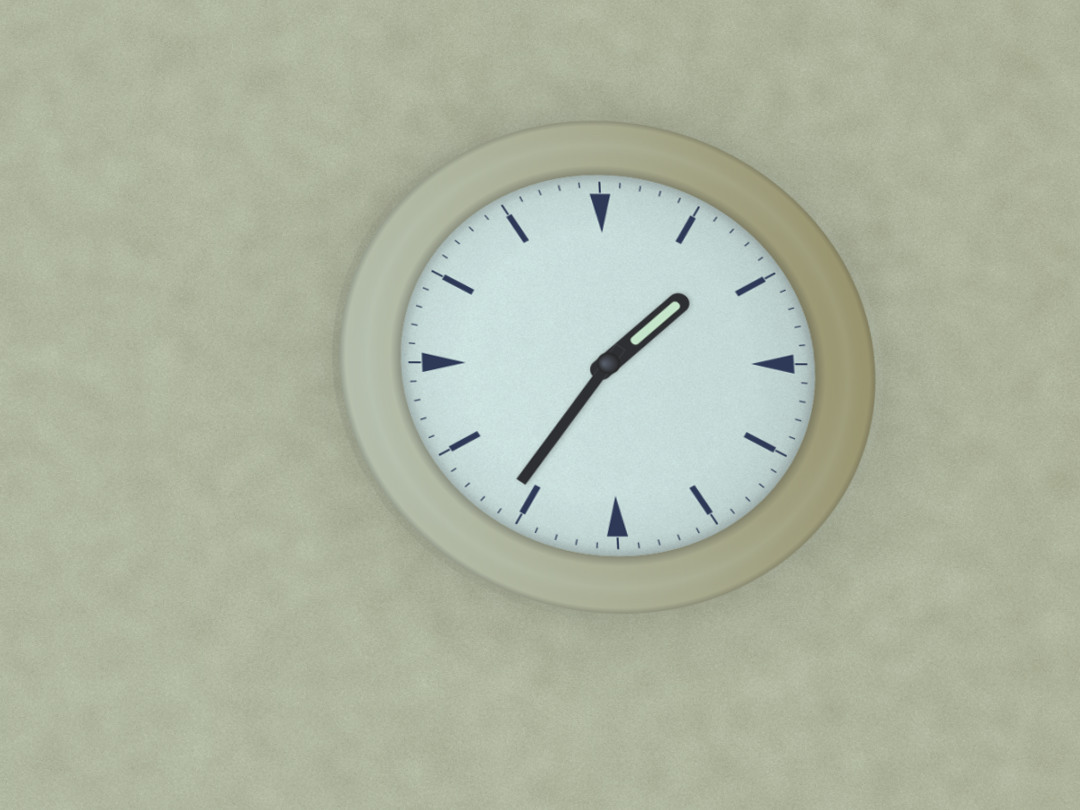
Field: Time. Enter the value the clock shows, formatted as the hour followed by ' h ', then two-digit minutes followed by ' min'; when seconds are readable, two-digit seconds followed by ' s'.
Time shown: 1 h 36 min
